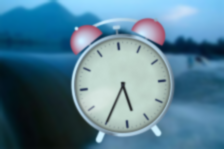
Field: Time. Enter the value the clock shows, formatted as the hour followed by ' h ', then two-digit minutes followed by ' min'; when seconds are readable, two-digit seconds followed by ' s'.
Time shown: 5 h 35 min
